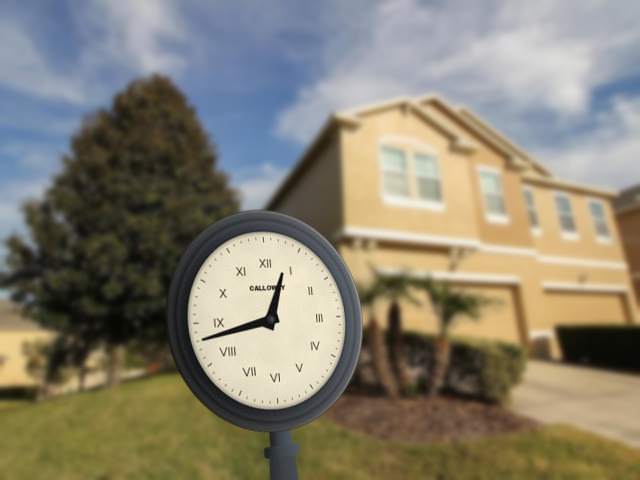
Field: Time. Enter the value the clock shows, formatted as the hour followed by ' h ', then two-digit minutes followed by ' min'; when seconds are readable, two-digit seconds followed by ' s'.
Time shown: 12 h 43 min
